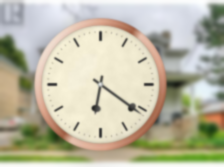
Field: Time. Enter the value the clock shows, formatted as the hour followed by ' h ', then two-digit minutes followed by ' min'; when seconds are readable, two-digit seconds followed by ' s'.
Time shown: 6 h 21 min
